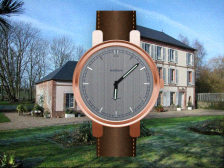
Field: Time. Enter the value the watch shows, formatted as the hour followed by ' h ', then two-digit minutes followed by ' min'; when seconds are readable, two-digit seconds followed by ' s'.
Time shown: 6 h 08 min
